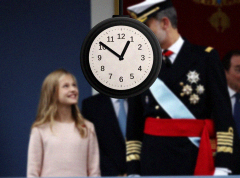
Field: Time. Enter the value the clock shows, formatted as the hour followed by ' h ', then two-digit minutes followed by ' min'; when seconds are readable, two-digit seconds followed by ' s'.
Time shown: 12 h 51 min
